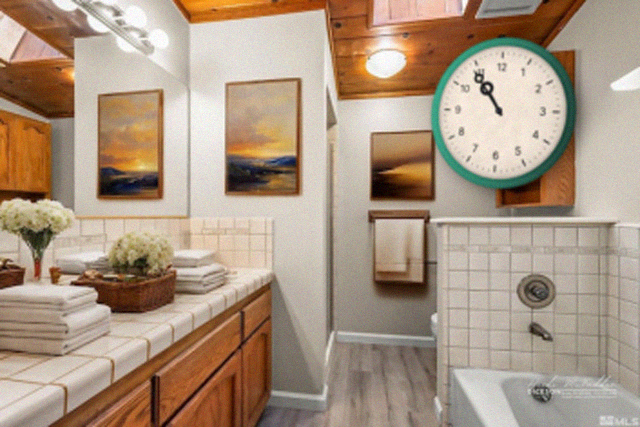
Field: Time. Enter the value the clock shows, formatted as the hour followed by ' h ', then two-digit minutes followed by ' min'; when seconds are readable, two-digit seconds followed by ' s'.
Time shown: 10 h 54 min
